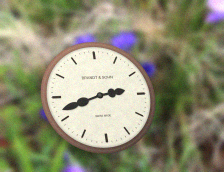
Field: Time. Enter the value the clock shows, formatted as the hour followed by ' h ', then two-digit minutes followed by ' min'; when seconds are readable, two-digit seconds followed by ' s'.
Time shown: 2 h 42 min
